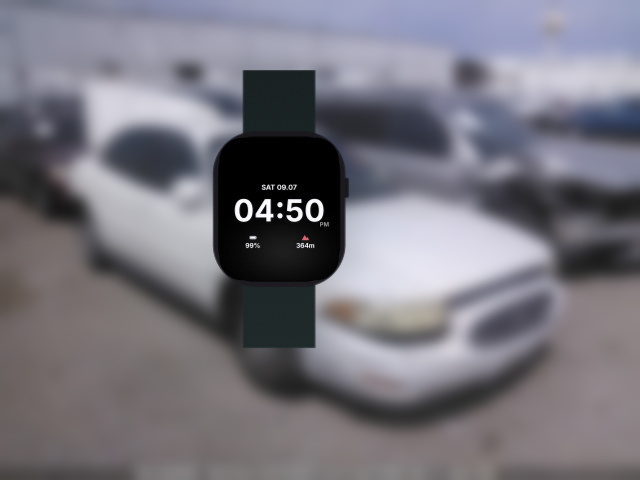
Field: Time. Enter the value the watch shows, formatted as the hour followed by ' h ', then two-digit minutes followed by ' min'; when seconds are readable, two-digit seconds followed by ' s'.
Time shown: 4 h 50 min
